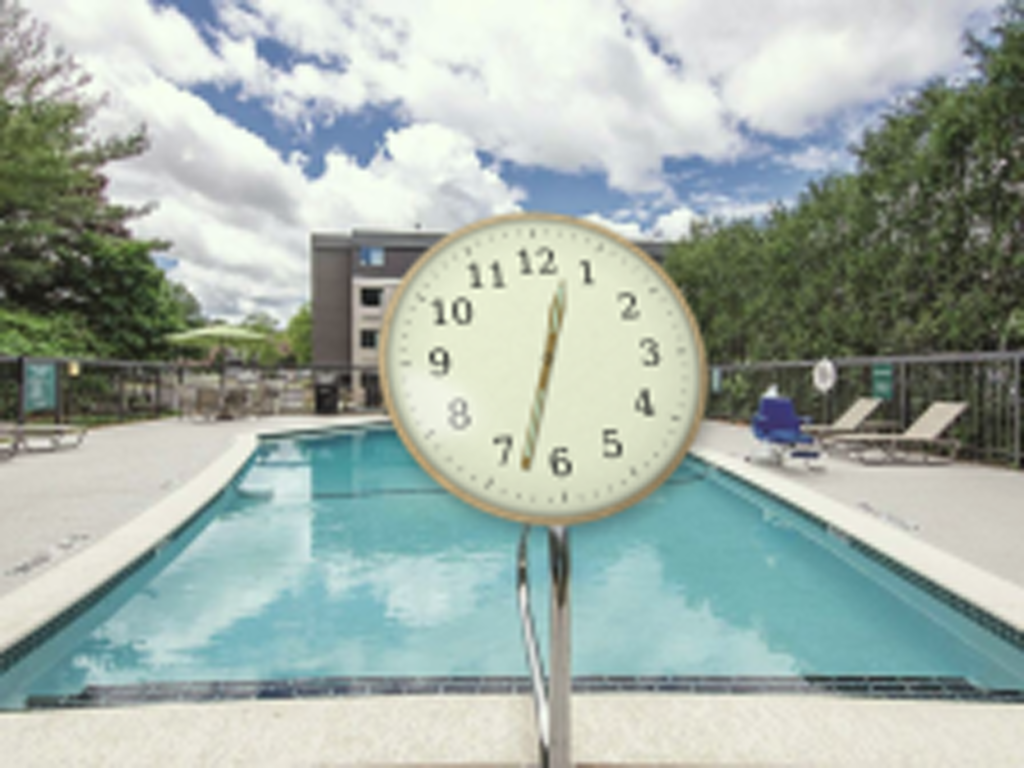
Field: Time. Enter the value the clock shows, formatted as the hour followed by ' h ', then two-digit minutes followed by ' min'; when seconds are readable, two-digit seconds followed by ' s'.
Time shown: 12 h 33 min
